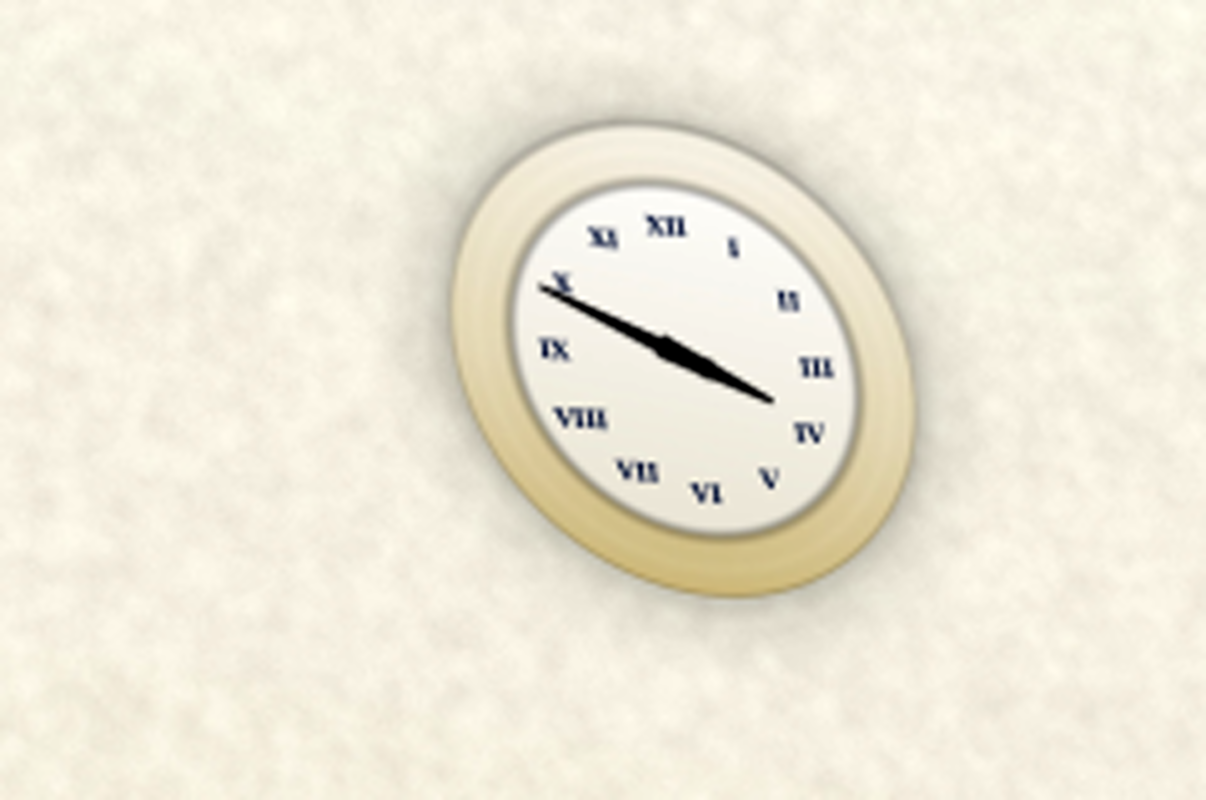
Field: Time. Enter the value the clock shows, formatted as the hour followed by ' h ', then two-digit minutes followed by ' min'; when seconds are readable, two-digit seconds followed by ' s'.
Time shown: 3 h 49 min
